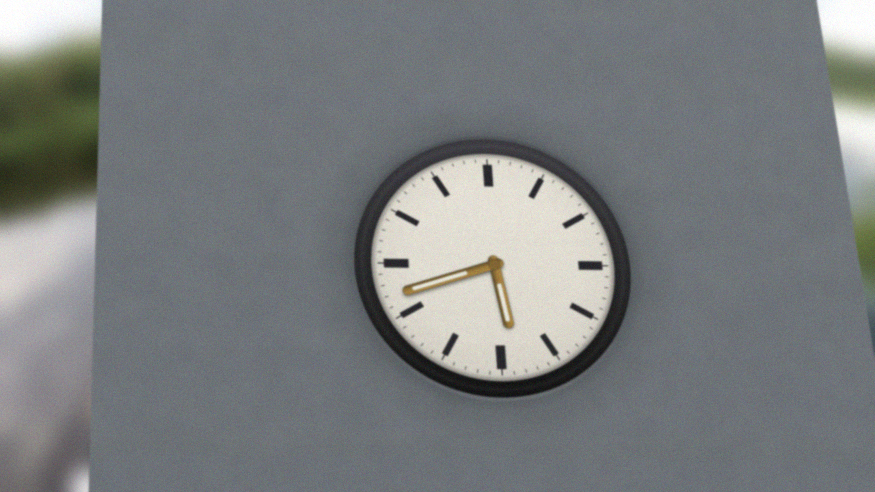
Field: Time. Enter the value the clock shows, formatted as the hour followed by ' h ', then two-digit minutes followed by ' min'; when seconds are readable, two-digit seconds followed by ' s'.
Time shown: 5 h 42 min
